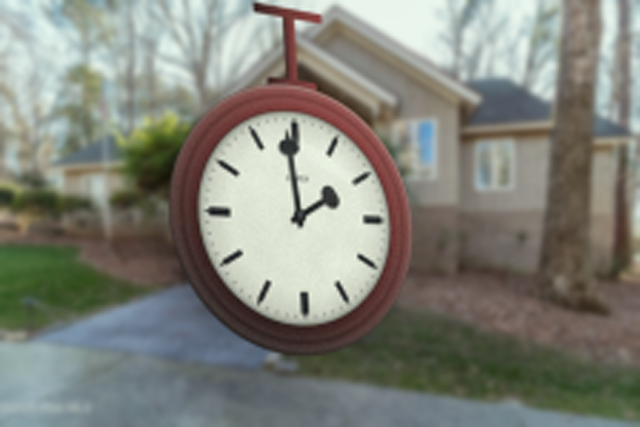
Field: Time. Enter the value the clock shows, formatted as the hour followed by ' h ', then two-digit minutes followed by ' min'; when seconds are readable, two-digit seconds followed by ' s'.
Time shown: 1 h 59 min
